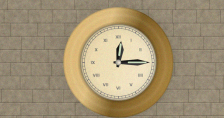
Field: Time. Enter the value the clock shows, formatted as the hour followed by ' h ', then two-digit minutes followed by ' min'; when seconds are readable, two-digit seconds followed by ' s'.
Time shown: 12 h 15 min
